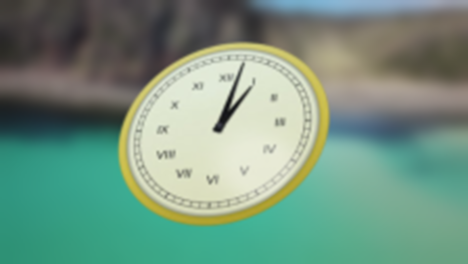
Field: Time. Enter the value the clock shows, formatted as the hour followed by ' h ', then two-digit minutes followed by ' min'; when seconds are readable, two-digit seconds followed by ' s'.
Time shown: 1 h 02 min
